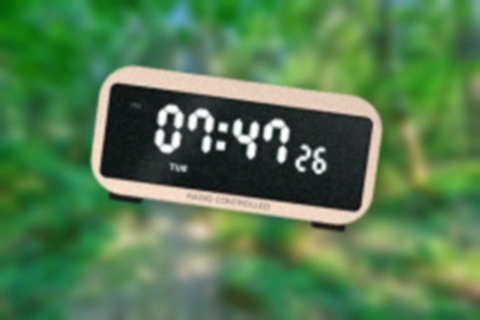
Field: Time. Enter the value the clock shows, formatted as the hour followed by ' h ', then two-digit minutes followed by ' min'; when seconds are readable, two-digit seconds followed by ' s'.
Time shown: 7 h 47 min 26 s
